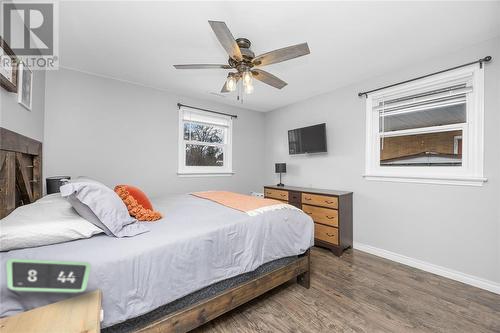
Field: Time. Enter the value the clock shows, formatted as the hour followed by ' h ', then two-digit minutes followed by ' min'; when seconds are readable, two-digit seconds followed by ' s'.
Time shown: 8 h 44 min
